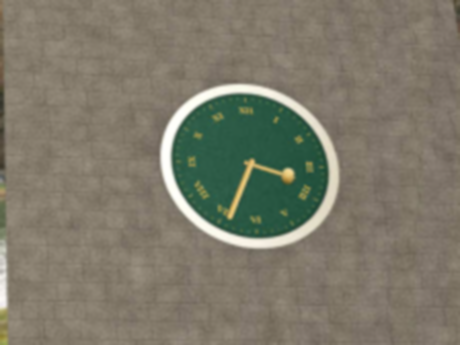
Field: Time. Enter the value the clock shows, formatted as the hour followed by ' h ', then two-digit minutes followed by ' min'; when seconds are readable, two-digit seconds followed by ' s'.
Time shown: 3 h 34 min
